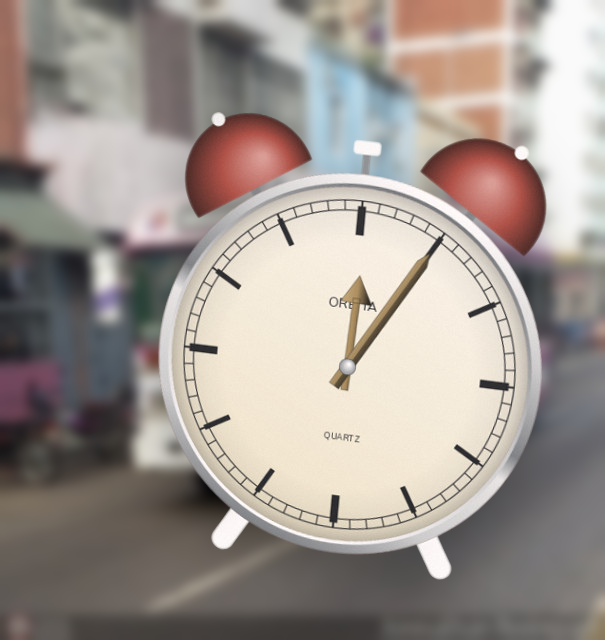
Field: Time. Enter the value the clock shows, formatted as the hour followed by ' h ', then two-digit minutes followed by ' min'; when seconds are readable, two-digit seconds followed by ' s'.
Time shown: 12 h 05 min
